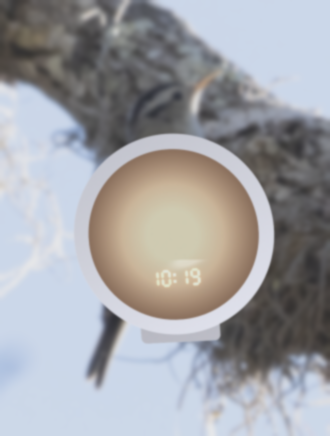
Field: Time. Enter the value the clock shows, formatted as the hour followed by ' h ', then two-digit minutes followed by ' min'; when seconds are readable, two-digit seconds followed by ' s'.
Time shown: 10 h 19 min
